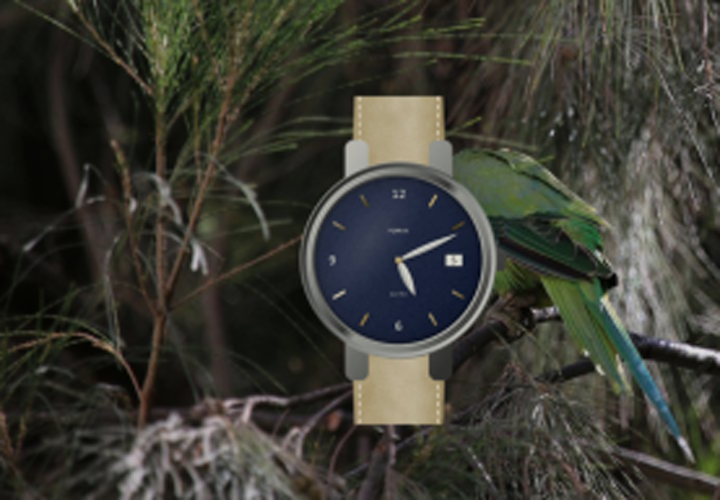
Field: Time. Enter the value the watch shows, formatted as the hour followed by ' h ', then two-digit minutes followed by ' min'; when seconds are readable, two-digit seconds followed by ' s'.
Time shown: 5 h 11 min
